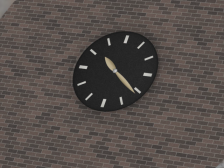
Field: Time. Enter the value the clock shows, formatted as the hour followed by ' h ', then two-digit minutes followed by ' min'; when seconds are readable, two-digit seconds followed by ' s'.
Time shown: 10 h 21 min
